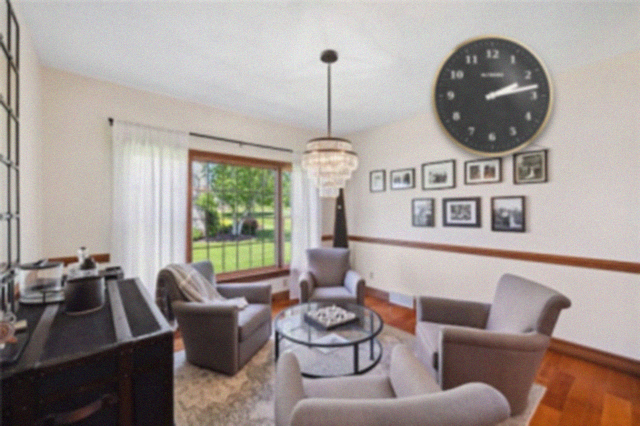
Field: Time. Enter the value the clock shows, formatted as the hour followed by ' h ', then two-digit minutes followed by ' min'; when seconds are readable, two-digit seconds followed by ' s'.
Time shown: 2 h 13 min
